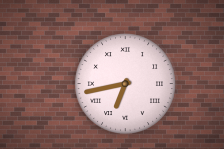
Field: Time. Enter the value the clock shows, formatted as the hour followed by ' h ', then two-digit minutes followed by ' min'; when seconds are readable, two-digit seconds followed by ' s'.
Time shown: 6 h 43 min
